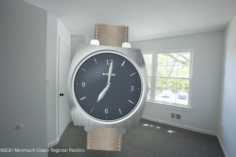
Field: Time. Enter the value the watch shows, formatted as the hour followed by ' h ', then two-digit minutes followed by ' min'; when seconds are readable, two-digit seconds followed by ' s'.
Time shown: 7 h 01 min
